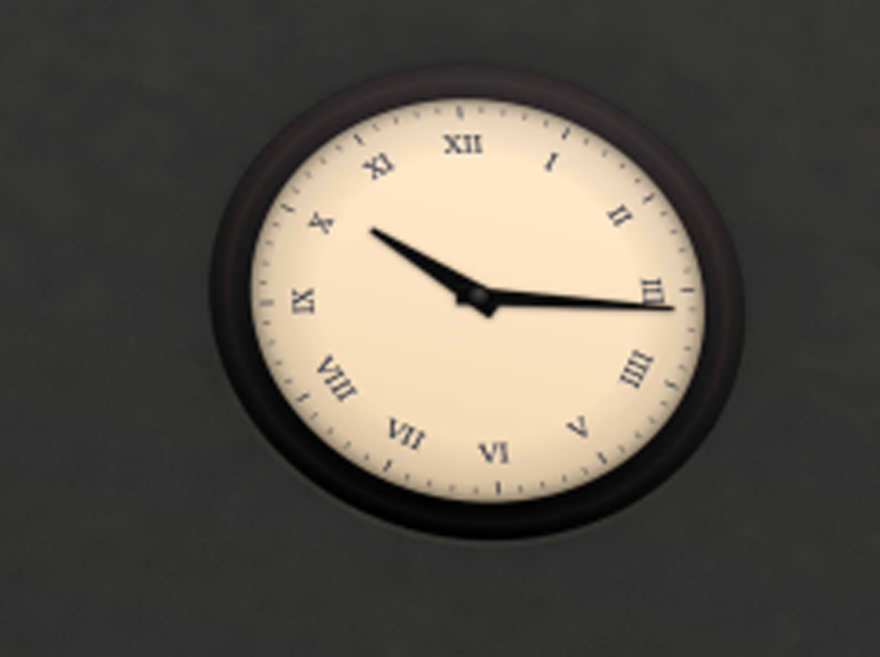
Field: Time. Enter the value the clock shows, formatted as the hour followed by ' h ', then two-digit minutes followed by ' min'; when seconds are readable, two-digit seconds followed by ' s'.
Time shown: 10 h 16 min
